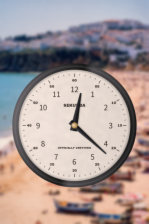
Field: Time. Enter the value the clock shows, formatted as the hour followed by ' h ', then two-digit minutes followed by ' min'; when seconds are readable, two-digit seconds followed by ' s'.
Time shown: 12 h 22 min
